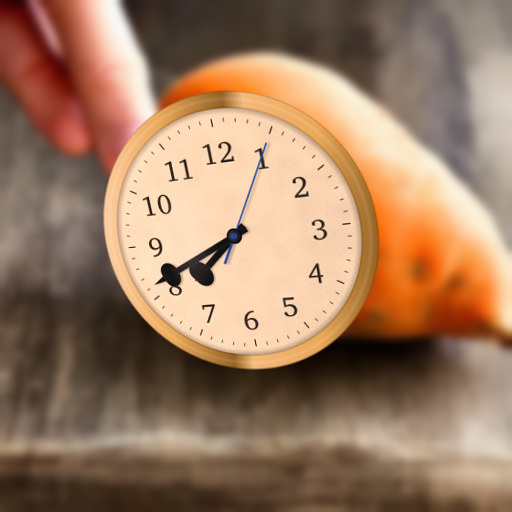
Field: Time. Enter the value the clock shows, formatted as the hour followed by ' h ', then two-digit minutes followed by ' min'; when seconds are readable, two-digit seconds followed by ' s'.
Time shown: 7 h 41 min 05 s
